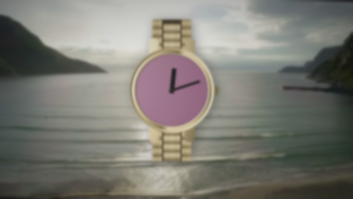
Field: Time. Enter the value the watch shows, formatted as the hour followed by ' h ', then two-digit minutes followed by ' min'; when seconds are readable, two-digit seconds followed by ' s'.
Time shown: 12 h 12 min
